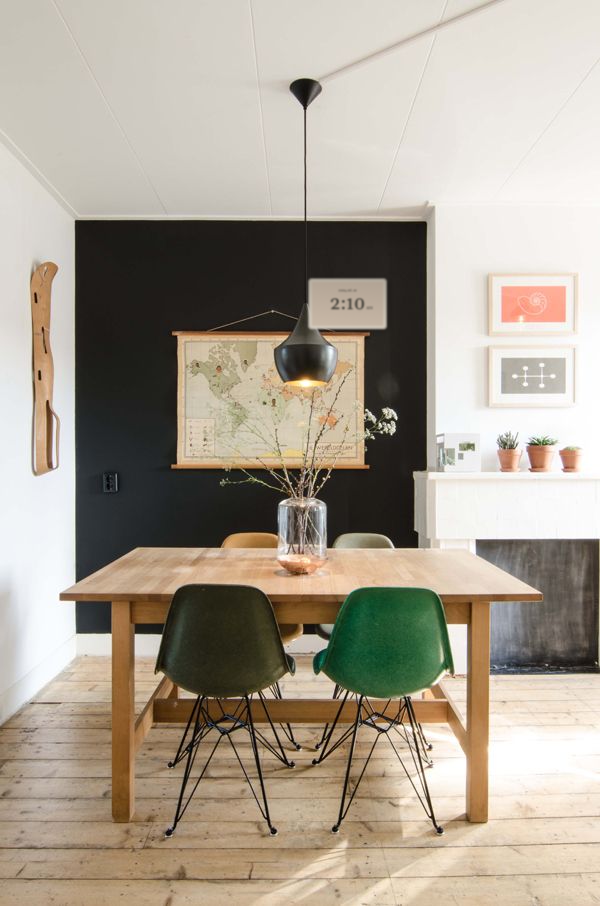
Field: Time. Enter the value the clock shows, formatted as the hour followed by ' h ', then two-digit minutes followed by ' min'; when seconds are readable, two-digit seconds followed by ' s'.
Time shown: 2 h 10 min
